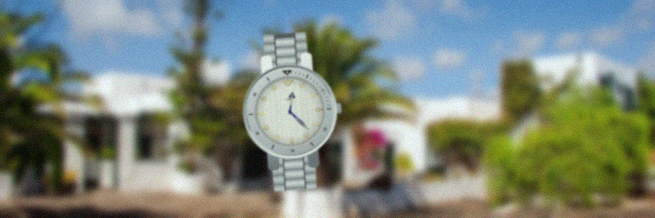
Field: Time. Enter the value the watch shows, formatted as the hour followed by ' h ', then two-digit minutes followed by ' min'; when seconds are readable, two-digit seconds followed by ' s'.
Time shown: 12 h 23 min
